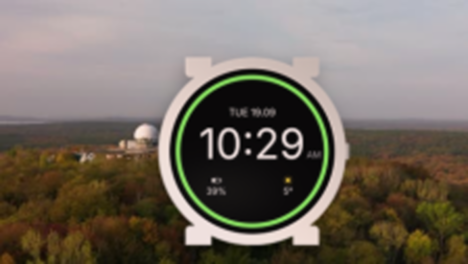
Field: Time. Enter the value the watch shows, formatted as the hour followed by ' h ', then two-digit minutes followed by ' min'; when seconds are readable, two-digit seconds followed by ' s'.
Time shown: 10 h 29 min
